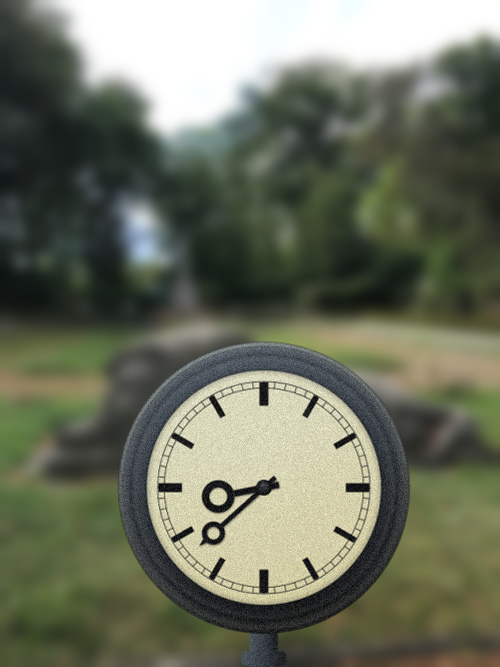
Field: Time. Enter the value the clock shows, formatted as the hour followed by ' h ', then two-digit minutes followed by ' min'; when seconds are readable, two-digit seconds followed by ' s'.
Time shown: 8 h 38 min
